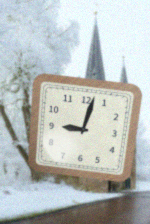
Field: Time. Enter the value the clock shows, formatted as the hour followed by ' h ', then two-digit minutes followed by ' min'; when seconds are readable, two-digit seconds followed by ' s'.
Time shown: 9 h 02 min
